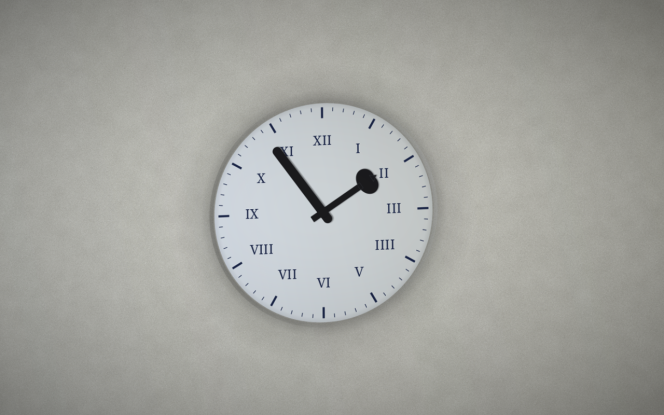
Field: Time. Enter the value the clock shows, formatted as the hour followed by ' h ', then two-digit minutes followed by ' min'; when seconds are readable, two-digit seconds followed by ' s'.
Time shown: 1 h 54 min
